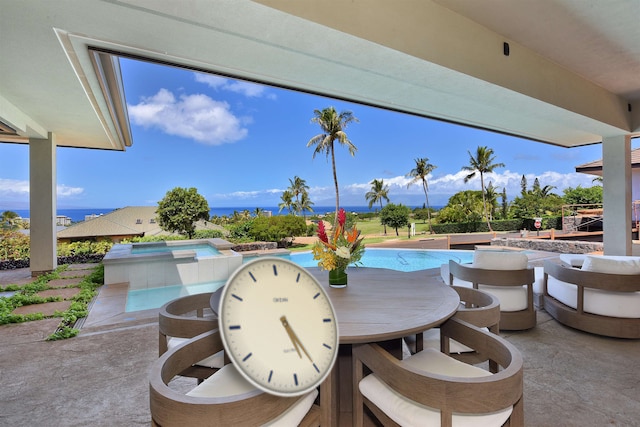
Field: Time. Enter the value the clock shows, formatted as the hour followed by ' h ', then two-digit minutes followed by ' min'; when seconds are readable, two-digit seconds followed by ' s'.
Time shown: 5 h 25 min
